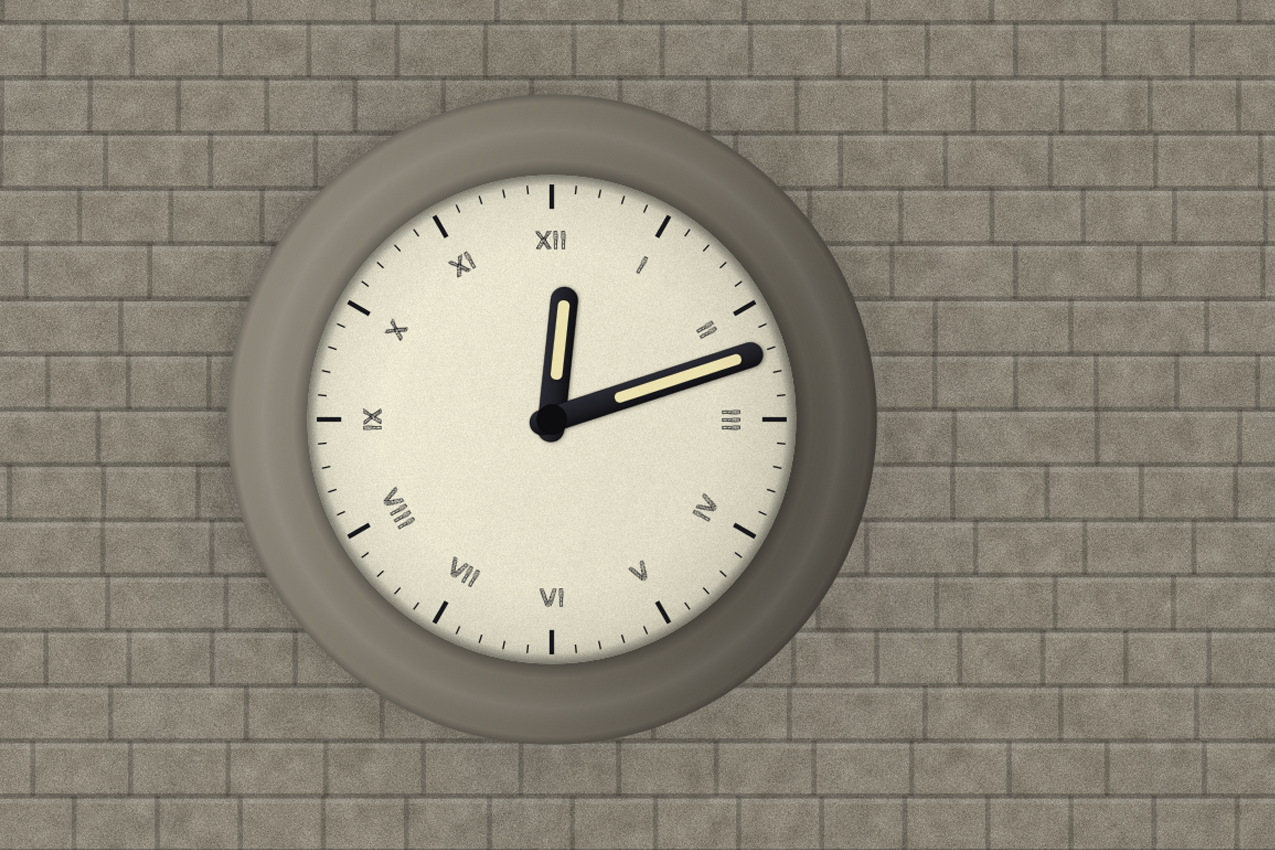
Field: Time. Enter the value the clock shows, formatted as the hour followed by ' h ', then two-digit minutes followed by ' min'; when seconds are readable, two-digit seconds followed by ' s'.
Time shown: 12 h 12 min
